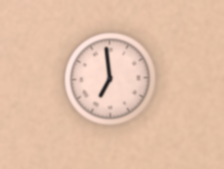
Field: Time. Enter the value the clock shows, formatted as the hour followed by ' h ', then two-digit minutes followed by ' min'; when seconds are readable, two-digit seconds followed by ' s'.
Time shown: 6 h 59 min
